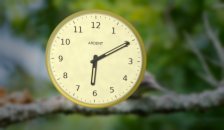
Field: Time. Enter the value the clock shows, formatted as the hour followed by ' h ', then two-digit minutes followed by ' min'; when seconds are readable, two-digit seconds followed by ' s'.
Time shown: 6 h 10 min
